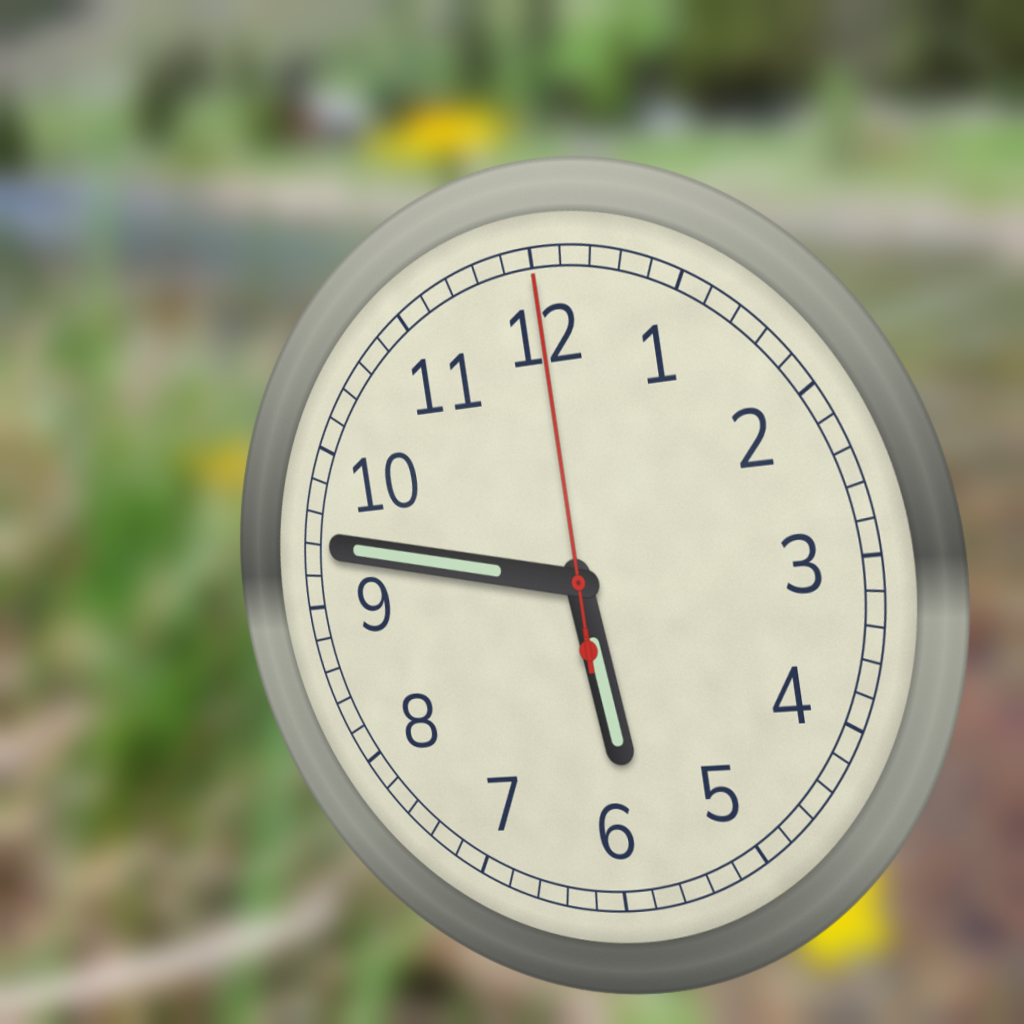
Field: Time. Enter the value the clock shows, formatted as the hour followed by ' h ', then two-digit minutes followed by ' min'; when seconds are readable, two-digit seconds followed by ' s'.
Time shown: 5 h 47 min 00 s
